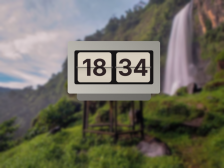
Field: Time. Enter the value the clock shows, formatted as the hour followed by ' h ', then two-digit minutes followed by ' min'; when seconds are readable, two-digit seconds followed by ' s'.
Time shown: 18 h 34 min
